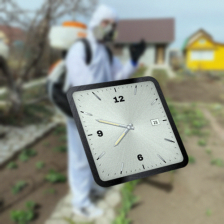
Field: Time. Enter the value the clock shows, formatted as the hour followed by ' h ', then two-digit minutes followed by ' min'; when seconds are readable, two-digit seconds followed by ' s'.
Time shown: 7 h 49 min
